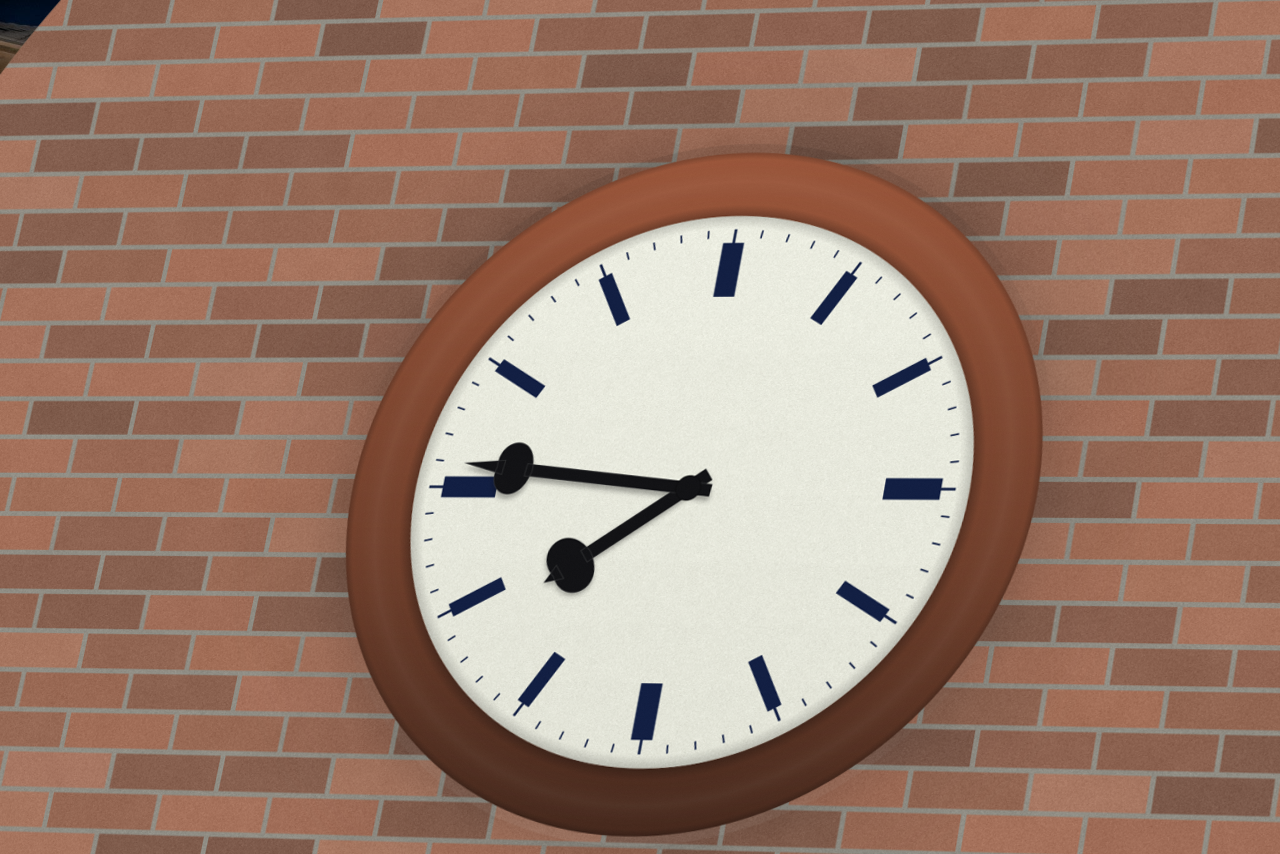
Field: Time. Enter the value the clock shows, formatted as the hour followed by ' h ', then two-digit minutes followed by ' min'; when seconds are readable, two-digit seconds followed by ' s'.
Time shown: 7 h 46 min
